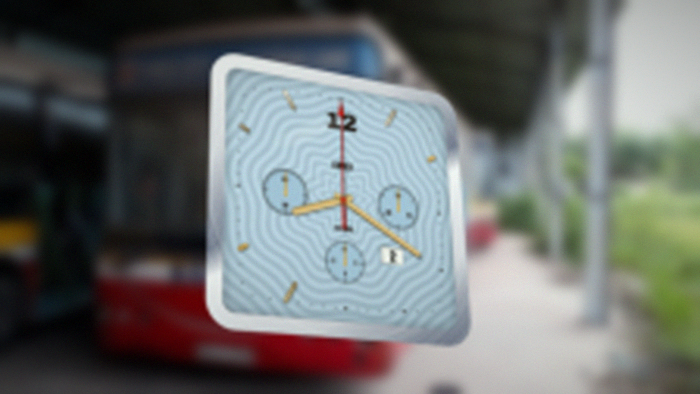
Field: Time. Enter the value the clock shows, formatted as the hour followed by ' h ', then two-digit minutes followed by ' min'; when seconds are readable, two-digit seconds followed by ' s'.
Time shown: 8 h 20 min
